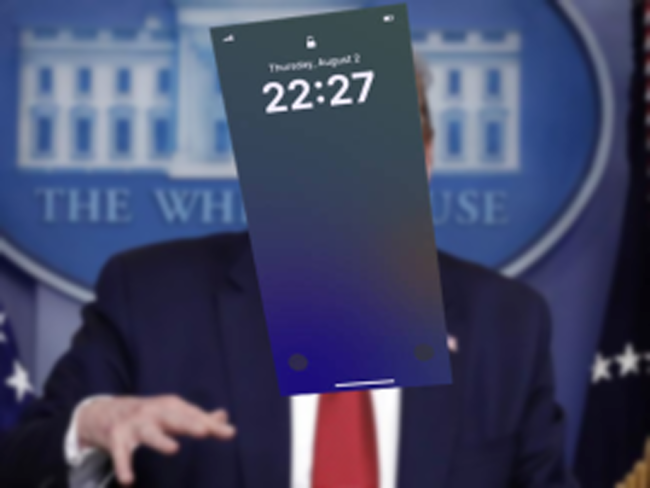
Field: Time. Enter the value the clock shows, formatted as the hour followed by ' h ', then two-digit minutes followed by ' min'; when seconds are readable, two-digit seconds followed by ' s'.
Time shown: 22 h 27 min
